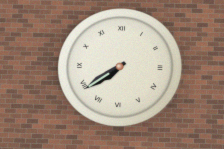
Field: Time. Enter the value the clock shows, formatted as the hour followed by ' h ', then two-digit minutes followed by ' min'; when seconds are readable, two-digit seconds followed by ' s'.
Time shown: 7 h 39 min
